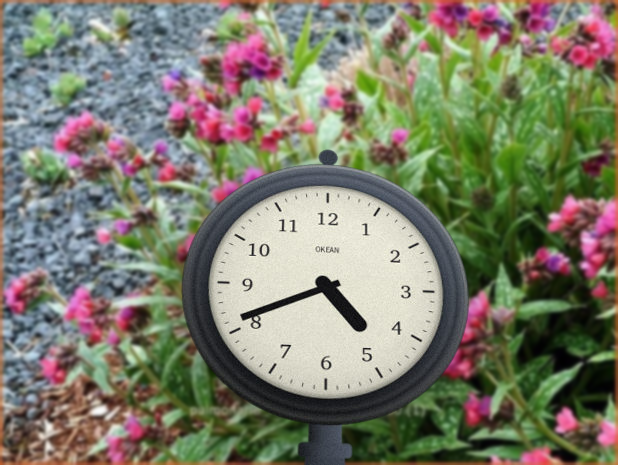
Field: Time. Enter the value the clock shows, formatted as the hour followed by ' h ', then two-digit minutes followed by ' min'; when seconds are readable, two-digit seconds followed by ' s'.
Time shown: 4 h 41 min
